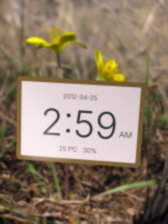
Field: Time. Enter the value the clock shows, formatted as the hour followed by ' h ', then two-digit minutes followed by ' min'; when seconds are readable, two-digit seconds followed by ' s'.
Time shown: 2 h 59 min
